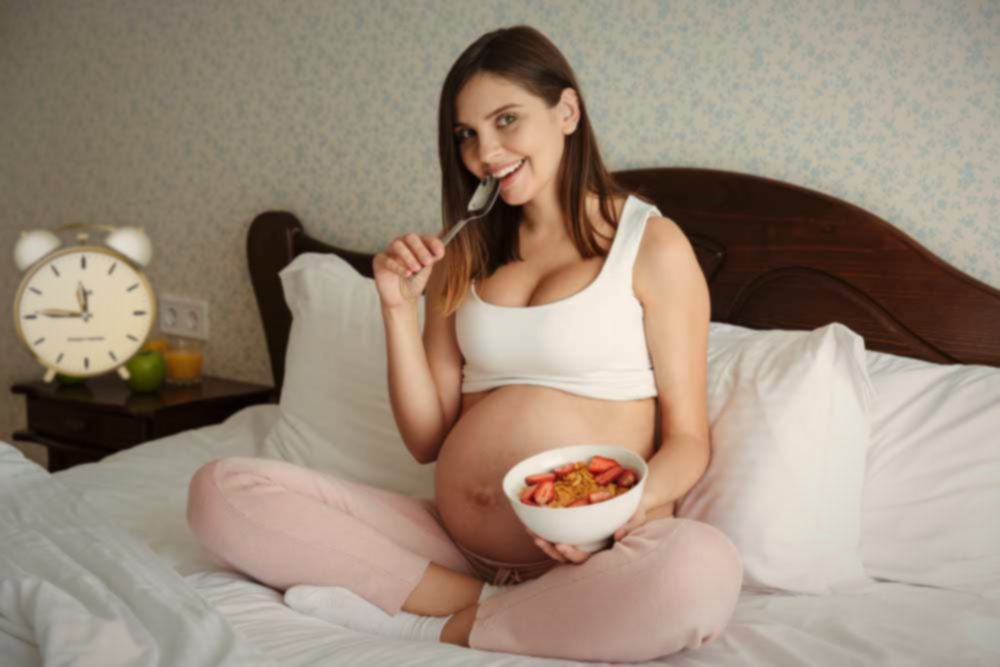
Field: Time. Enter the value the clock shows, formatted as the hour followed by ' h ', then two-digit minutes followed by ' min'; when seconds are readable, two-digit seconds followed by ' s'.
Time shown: 11 h 46 min
